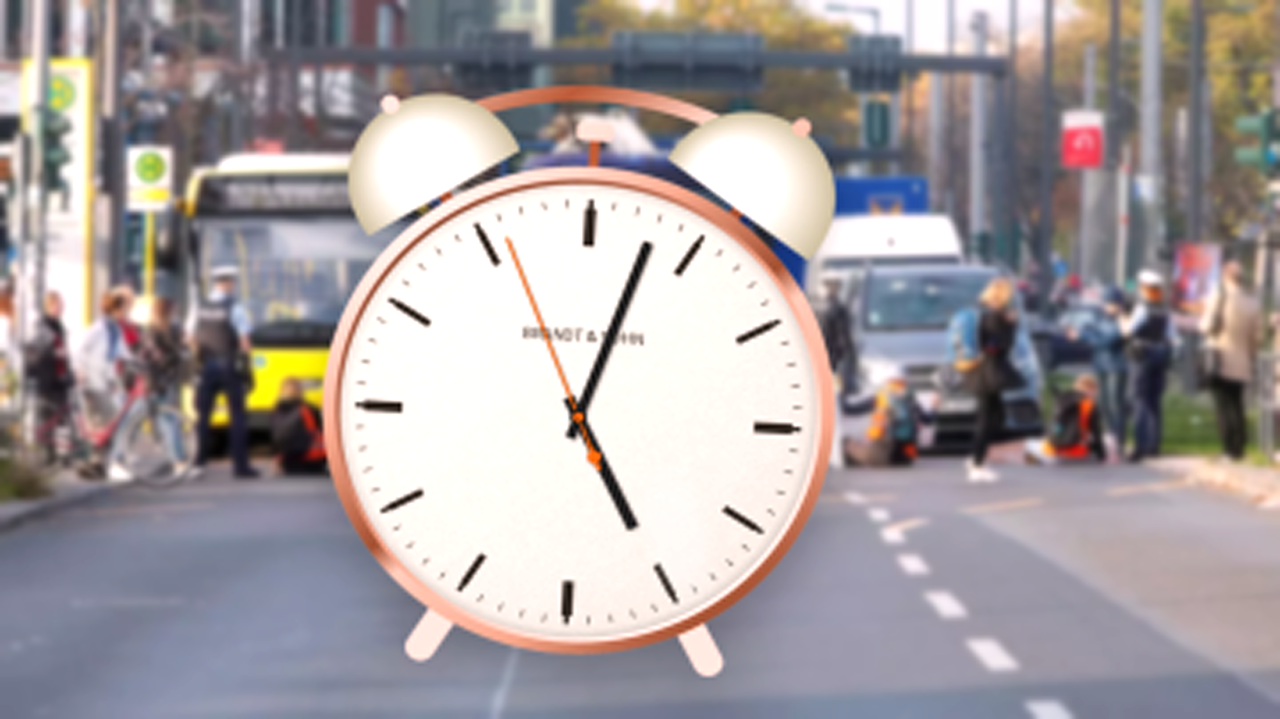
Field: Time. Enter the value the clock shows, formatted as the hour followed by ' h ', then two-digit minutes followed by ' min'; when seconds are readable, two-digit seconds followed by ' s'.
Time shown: 5 h 02 min 56 s
